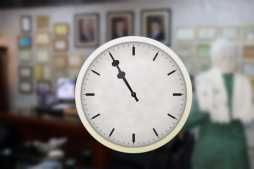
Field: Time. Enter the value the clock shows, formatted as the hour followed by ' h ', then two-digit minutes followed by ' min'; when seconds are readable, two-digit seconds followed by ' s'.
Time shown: 10 h 55 min
